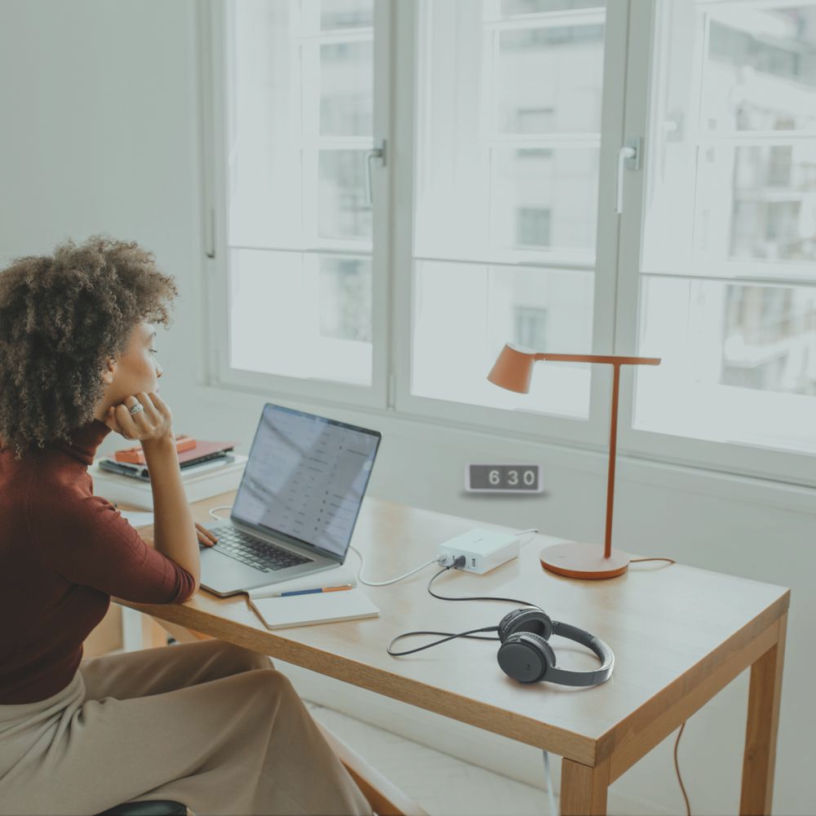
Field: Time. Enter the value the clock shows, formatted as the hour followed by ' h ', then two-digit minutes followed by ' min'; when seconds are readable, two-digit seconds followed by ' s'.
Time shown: 6 h 30 min
